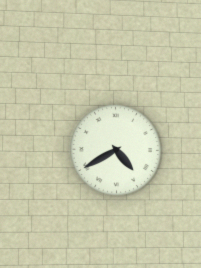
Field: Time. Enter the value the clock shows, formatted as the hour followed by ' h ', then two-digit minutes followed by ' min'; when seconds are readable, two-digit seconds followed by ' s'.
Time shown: 4 h 40 min
